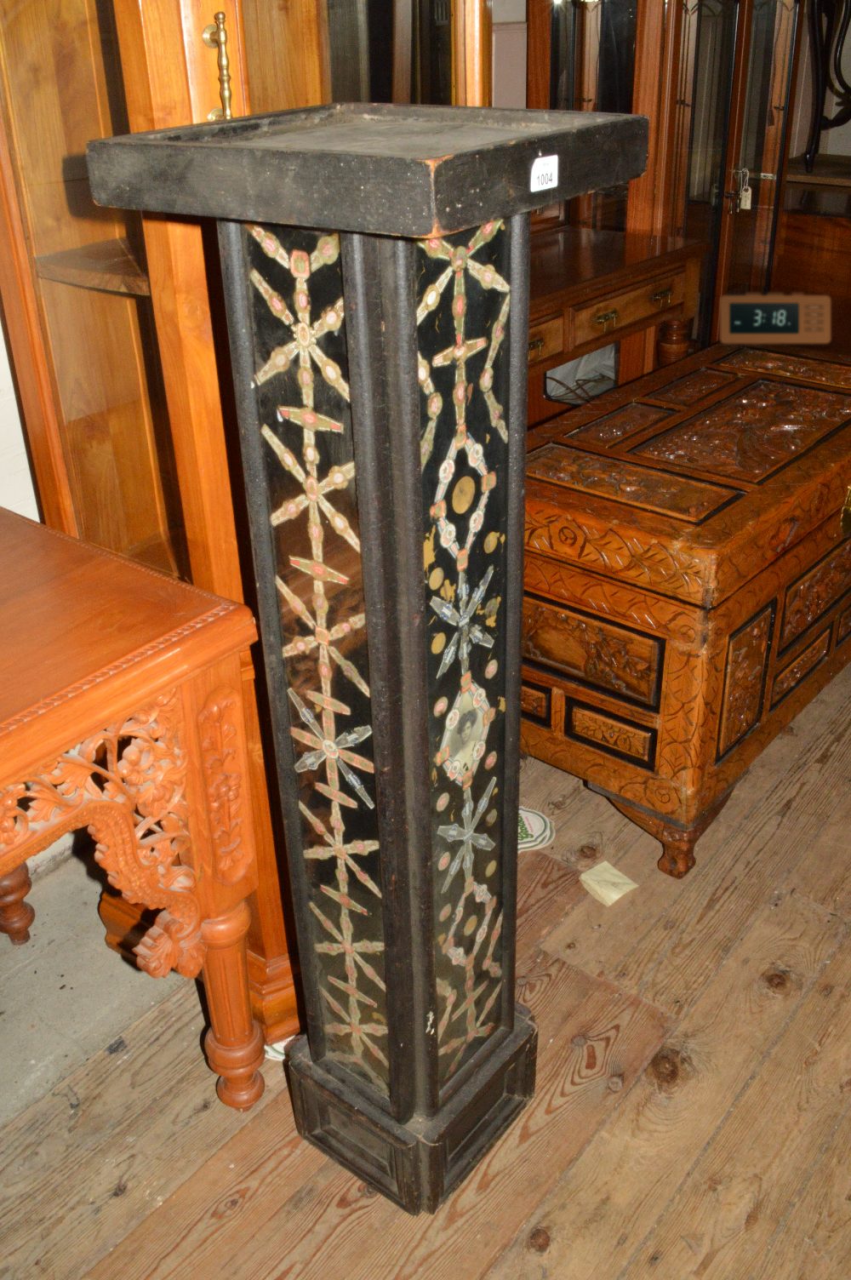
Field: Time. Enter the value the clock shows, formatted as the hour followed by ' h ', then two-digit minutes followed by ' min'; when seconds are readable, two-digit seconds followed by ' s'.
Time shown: 3 h 18 min
